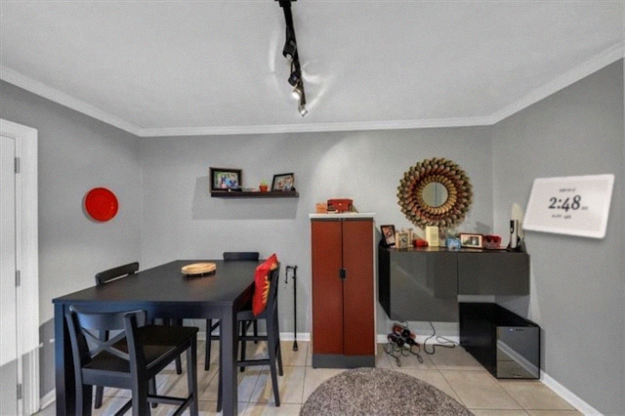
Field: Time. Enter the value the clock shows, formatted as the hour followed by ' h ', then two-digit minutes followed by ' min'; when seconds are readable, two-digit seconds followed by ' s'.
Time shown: 2 h 48 min
